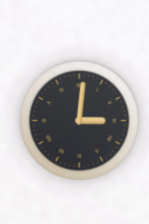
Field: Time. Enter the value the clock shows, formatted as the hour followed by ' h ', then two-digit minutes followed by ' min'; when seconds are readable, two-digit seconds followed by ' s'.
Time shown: 3 h 01 min
